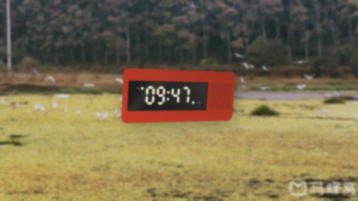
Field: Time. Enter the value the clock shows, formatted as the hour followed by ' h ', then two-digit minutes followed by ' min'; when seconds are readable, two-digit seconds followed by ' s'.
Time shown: 9 h 47 min
